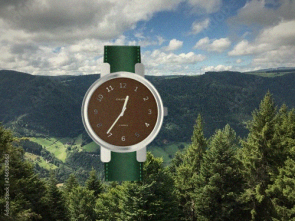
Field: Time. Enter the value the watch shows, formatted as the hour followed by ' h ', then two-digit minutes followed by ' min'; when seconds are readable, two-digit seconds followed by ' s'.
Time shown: 12 h 36 min
